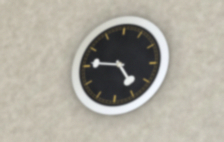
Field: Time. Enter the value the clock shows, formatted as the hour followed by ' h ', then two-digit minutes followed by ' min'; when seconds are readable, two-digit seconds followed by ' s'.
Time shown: 4 h 46 min
